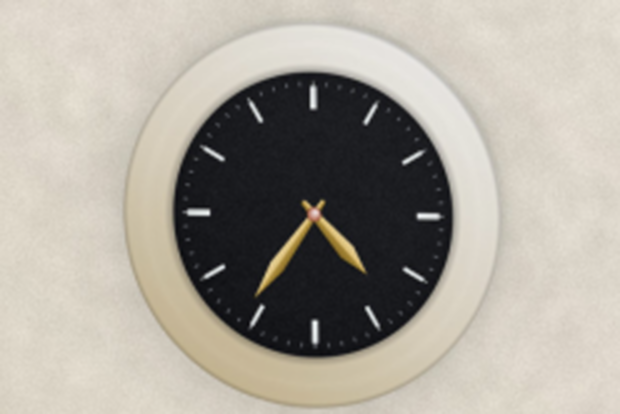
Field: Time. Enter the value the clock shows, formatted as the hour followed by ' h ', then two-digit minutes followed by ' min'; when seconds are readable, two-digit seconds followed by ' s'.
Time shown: 4 h 36 min
